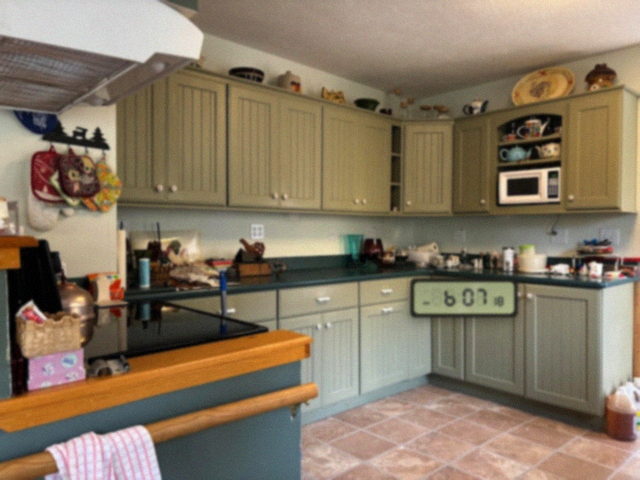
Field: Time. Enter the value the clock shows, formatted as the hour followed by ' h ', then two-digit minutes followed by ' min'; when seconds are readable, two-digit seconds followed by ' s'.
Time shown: 6 h 07 min
